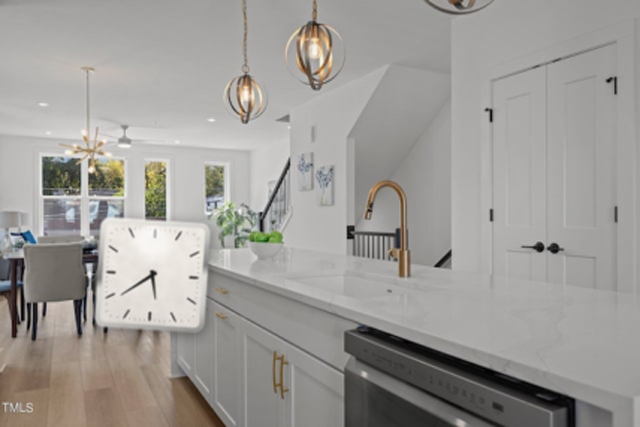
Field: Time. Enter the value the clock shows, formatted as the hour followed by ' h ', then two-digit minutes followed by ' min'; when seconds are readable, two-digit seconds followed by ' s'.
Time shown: 5 h 39 min
